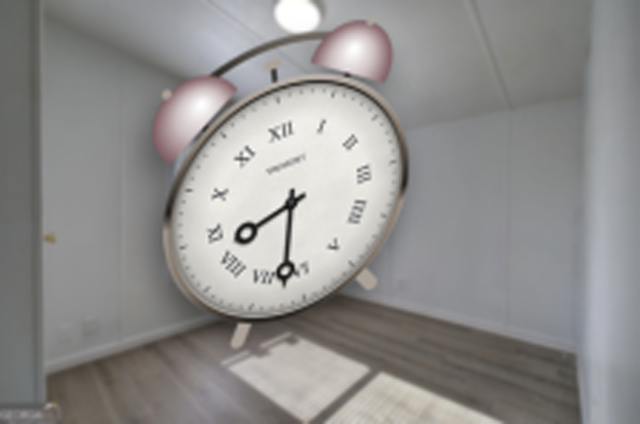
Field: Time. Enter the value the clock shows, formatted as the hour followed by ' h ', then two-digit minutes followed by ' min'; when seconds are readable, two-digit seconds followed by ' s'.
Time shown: 8 h 32 min
